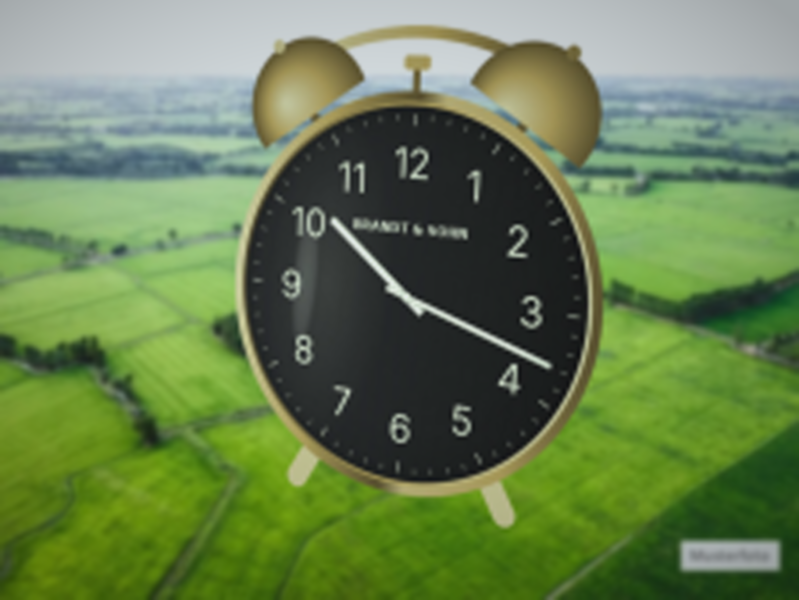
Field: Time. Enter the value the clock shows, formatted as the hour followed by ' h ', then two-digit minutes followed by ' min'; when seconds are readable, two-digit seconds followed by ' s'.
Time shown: 10 h 18 min
